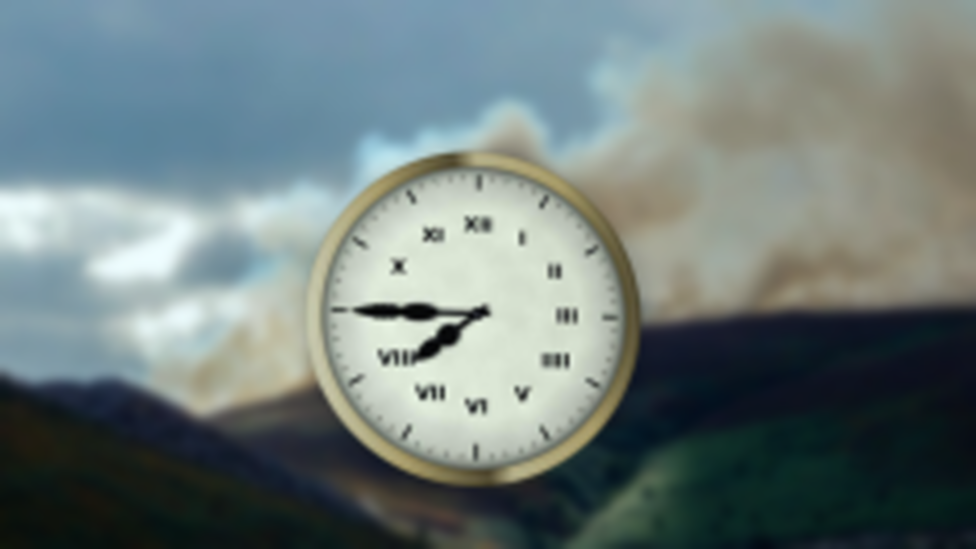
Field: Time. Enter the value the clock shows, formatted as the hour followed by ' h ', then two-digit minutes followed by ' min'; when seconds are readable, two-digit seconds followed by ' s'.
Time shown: 7 h 45 min
